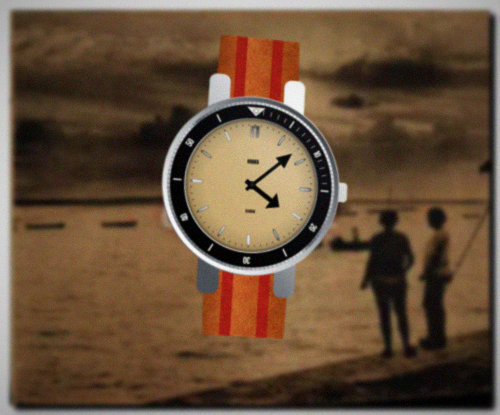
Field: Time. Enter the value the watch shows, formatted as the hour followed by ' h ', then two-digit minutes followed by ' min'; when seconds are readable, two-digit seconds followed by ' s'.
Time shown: 4 h 08 min
